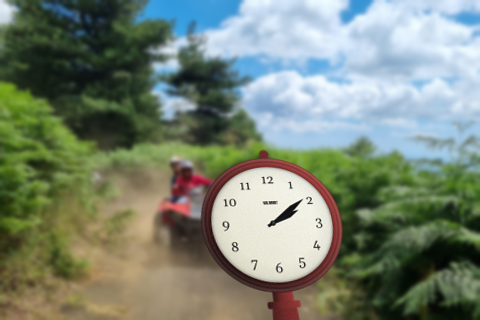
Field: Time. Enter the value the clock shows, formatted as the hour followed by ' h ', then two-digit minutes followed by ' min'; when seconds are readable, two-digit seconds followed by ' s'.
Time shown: 2 h 09 min
